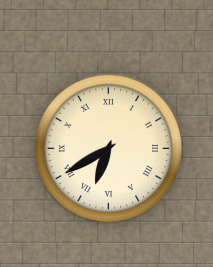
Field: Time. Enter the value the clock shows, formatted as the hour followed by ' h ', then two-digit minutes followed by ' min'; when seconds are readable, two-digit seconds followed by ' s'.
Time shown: 6 h 40 min
